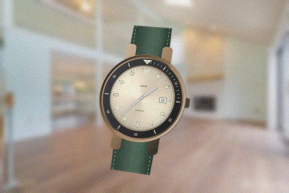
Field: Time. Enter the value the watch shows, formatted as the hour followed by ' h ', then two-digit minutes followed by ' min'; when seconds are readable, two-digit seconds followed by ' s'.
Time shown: 1 h 37 min
